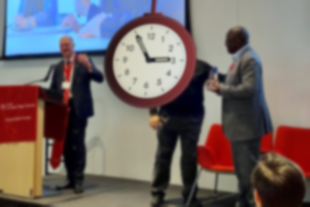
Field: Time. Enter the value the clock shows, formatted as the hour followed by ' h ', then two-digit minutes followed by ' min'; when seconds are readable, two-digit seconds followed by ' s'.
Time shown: 2 h 55 min
